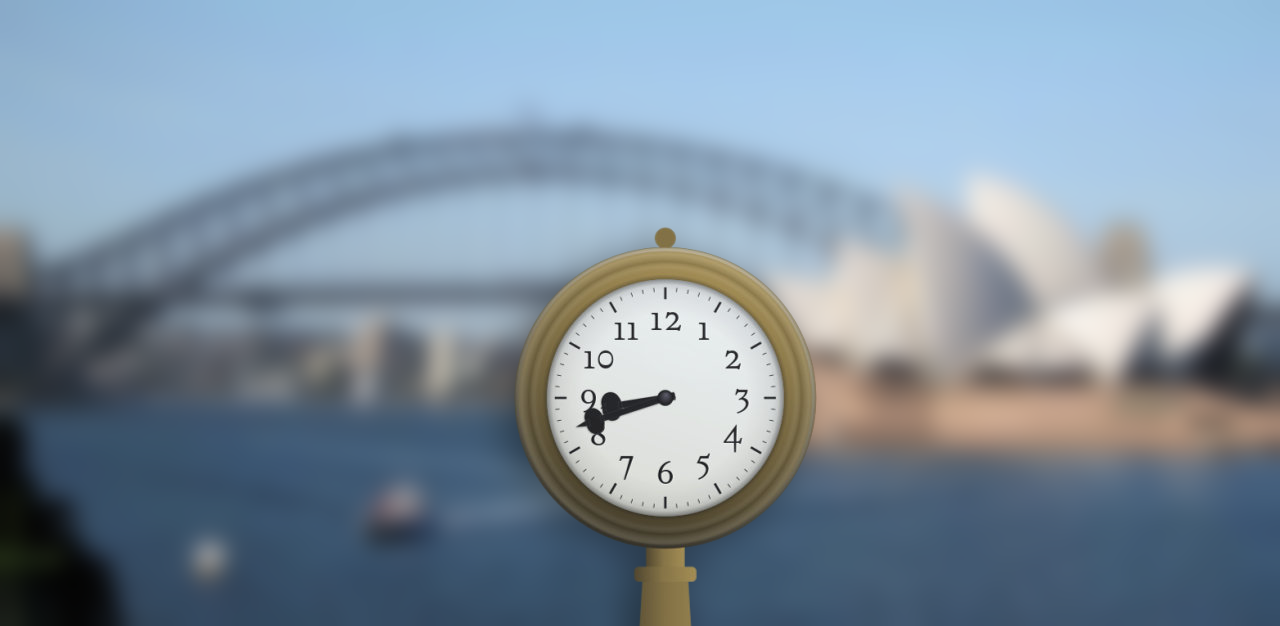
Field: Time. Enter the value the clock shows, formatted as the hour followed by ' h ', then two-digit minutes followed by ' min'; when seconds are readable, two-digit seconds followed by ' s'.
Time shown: 8 h 42 min
